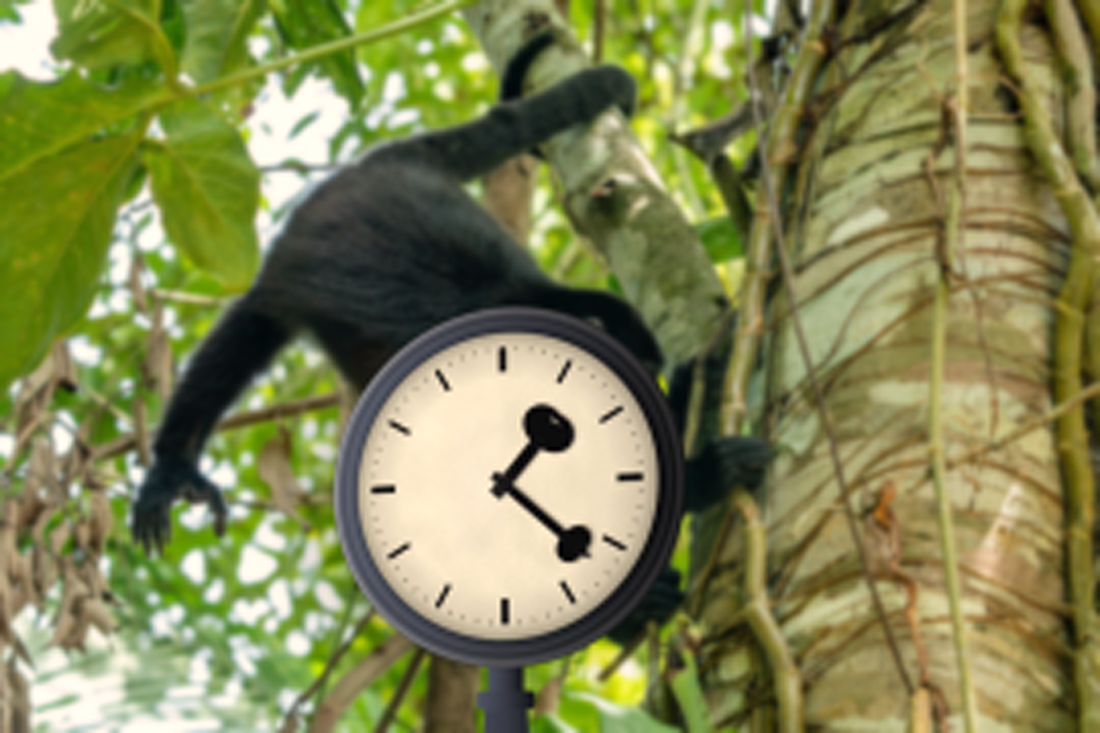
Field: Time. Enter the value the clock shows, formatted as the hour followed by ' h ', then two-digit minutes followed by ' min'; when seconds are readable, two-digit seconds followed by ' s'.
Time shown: 1 h 22 min
